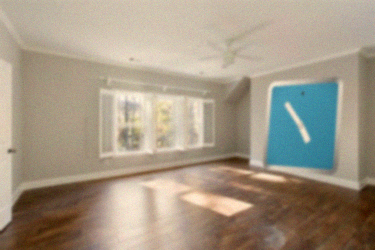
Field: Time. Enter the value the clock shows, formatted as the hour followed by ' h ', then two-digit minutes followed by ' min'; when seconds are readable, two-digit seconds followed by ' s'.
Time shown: 4 h 53 min
